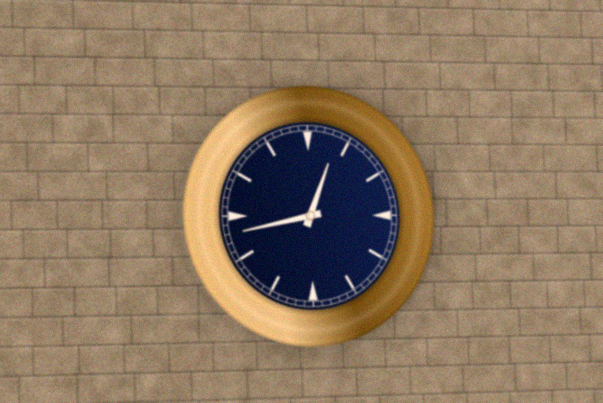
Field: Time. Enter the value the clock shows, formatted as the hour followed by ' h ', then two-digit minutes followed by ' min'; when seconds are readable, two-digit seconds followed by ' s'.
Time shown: 12 h 43 min
